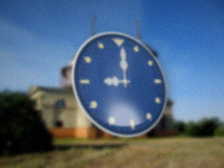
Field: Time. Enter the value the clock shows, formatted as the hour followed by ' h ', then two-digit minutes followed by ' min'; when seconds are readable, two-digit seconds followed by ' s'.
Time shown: 9 h 01 min
